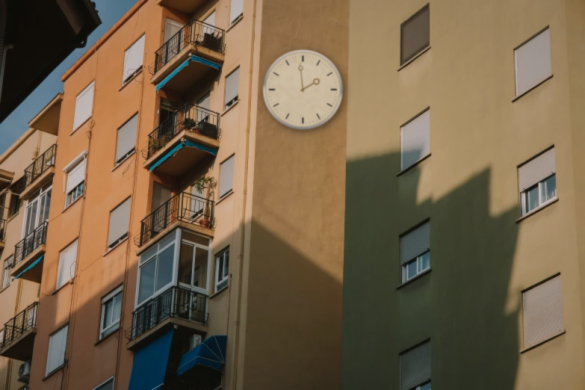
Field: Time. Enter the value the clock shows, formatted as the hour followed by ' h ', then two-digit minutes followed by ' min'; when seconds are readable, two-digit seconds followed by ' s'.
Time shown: 1 h 59 min
